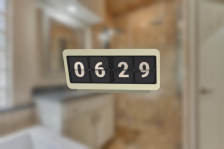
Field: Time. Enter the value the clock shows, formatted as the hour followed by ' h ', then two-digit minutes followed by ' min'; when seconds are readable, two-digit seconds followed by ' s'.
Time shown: 6 h 29 min
